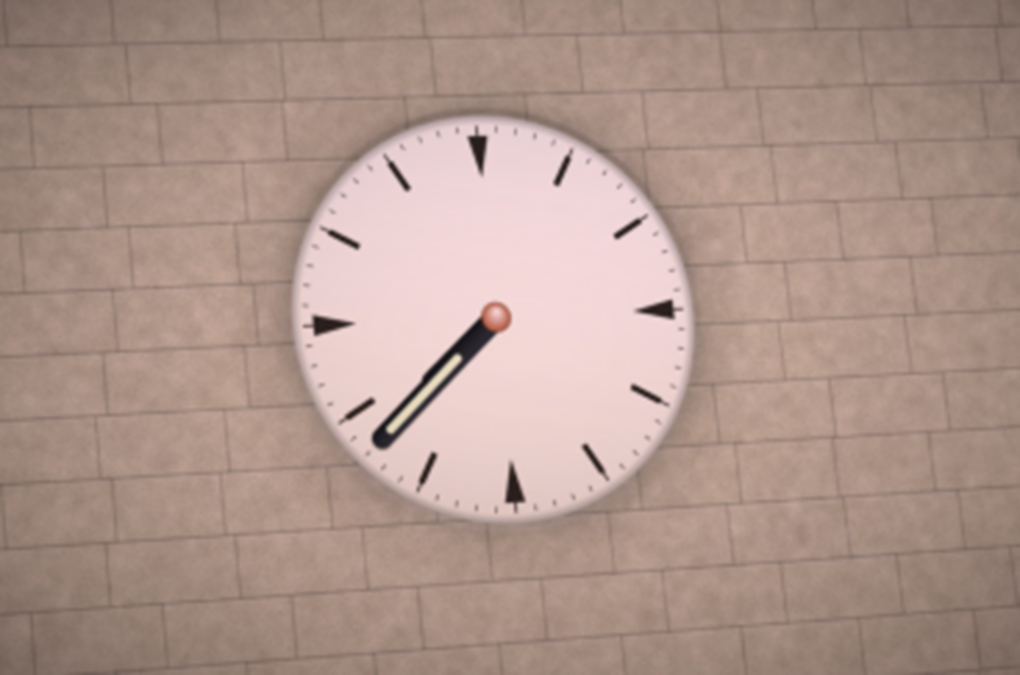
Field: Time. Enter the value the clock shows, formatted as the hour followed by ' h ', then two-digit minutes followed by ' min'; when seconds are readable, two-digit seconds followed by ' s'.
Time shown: 7 h 38 min
